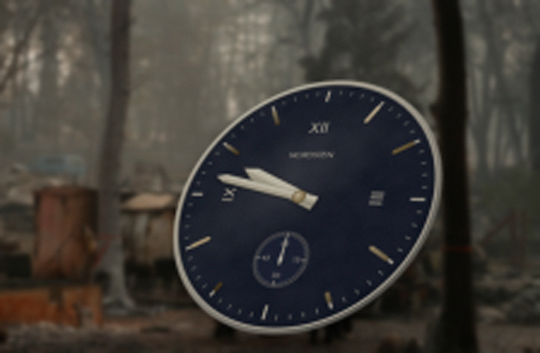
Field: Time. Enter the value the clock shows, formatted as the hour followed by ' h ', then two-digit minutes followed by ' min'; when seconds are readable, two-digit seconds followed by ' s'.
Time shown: 9 h 47 min
